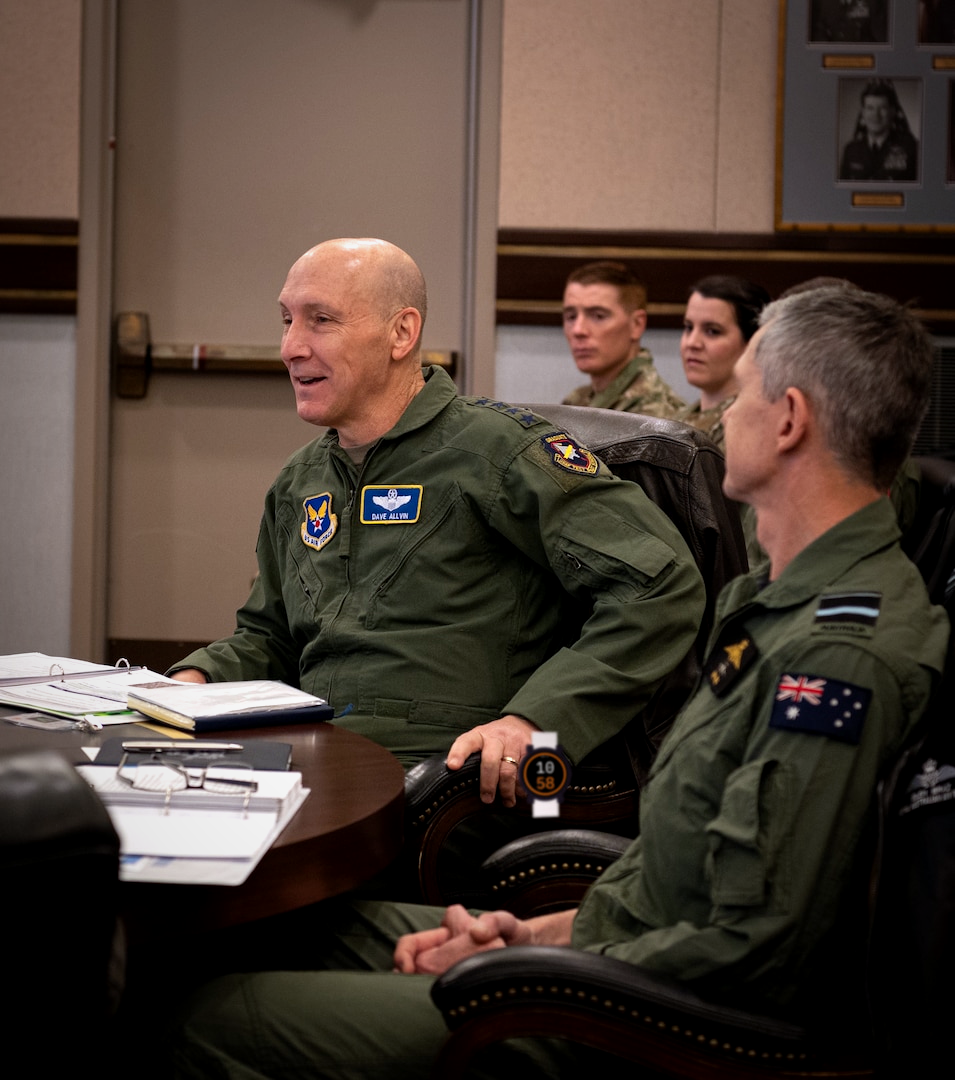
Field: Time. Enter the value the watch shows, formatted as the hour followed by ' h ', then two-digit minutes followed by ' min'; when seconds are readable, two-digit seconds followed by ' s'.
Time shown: 10 h 58 min
